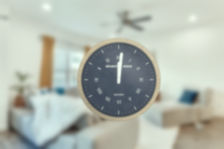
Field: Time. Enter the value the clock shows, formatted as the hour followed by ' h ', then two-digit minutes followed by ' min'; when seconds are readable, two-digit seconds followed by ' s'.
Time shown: 12 h 01 min
